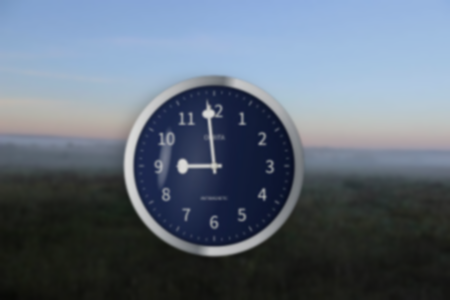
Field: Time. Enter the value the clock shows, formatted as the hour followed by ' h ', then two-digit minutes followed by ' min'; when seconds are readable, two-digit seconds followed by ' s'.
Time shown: 8 h 59 min
